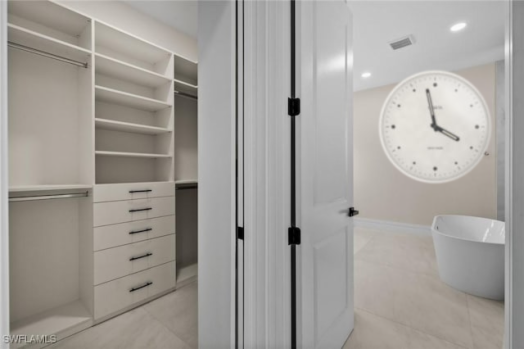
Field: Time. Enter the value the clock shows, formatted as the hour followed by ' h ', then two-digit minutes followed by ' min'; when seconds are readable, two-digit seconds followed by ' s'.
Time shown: 3 h 58 min
